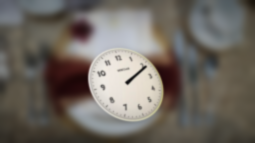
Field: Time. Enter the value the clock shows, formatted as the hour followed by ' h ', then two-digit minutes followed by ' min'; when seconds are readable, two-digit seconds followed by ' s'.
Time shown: 2 h 11 min
